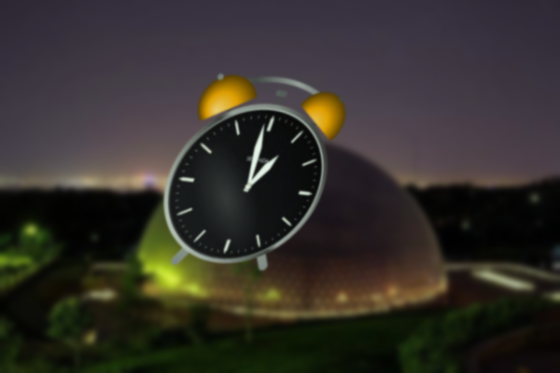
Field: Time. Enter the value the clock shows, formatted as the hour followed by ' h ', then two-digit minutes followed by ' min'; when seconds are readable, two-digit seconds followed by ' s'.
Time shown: 12 h 59 min
